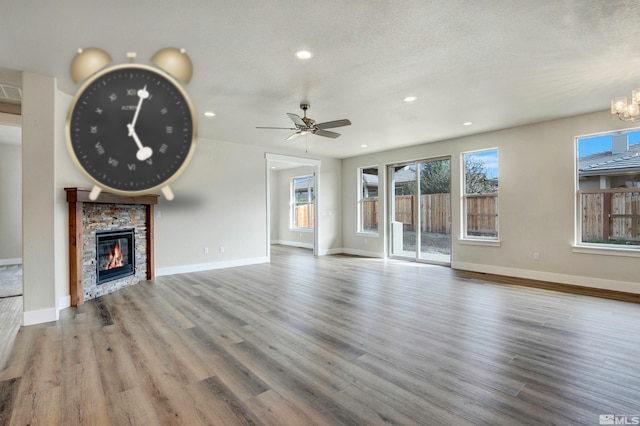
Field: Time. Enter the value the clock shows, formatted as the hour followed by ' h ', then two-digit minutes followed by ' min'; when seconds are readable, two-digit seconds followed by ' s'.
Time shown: 5 h 03 min
